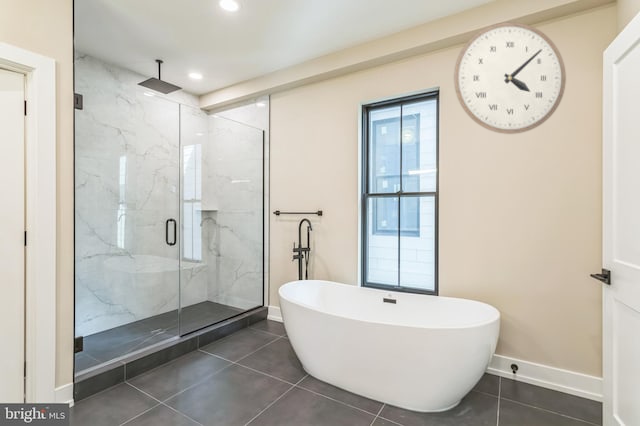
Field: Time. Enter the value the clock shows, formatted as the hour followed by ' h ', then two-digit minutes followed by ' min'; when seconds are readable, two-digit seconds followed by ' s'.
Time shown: 4 h 08 min
